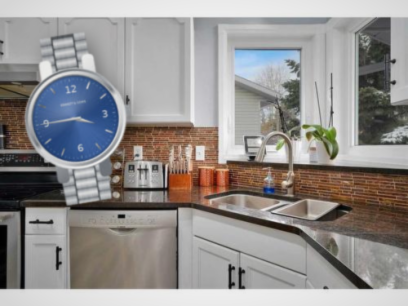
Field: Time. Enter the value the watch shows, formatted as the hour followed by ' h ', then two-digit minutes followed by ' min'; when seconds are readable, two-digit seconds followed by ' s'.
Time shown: 3 h 45 min
